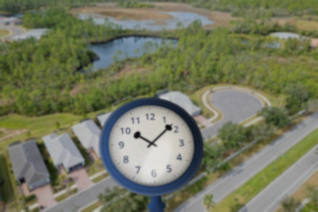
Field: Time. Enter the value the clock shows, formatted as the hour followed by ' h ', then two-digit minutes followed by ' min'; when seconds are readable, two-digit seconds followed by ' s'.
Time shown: 10 h 08 min
